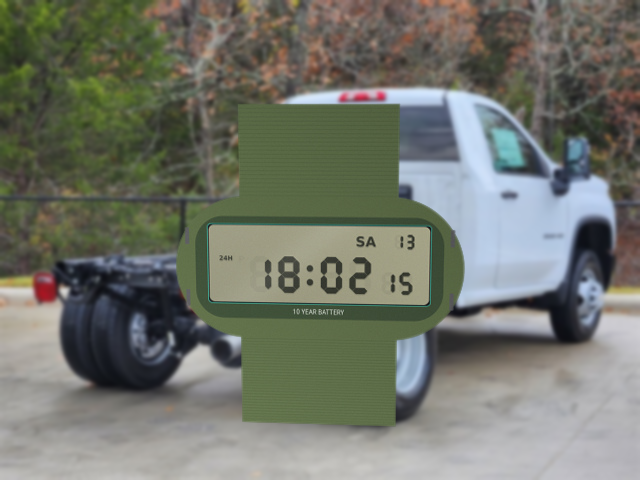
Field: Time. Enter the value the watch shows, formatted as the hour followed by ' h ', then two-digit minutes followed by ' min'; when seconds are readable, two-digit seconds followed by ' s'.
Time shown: 18 h 02 min 15 s
